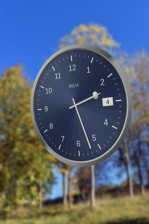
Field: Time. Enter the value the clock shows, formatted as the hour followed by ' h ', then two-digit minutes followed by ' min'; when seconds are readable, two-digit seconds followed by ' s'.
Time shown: 2 h 27 min
